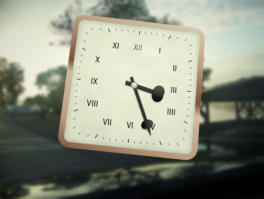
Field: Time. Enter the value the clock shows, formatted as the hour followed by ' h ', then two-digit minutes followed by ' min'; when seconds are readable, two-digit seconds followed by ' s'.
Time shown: 3 h 26 min
